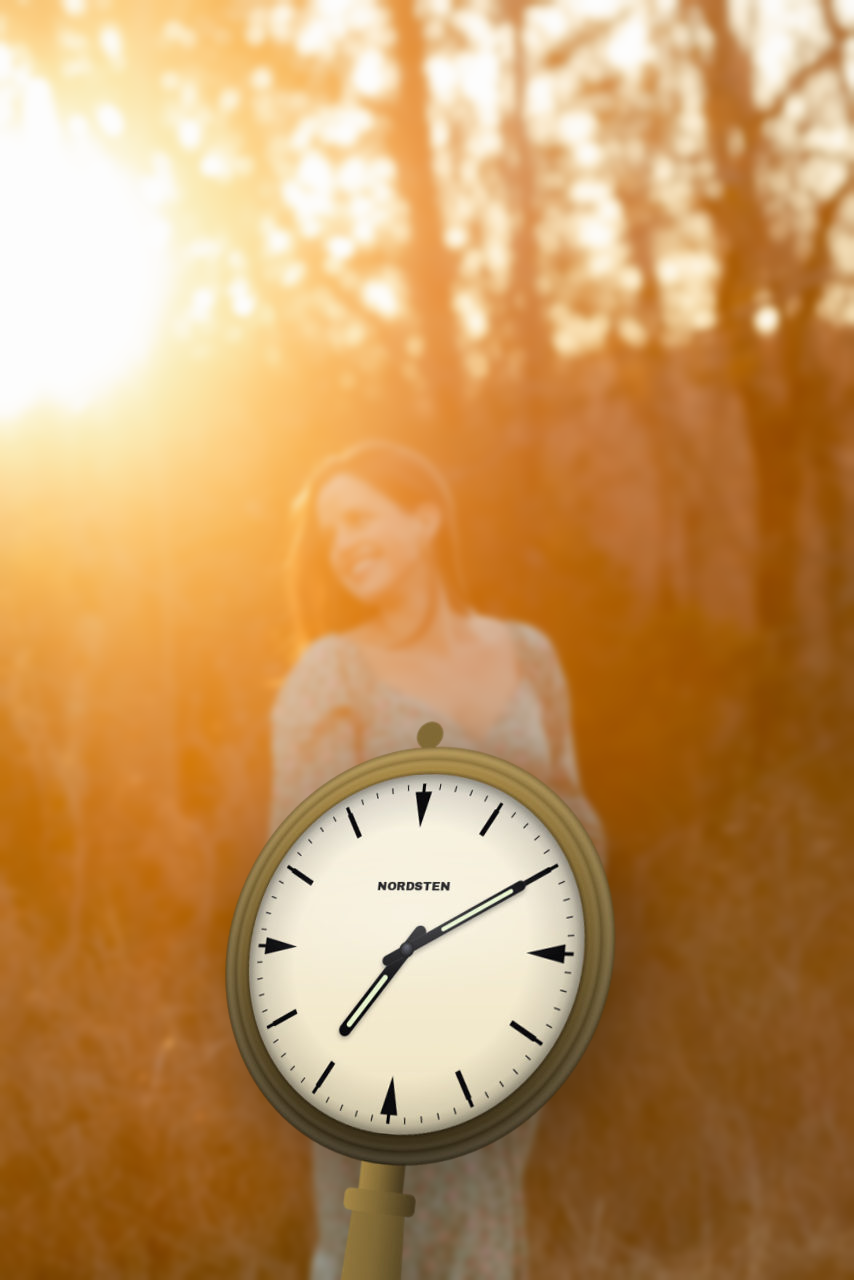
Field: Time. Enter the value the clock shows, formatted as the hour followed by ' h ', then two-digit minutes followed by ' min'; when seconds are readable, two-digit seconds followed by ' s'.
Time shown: 7 h 10 min
